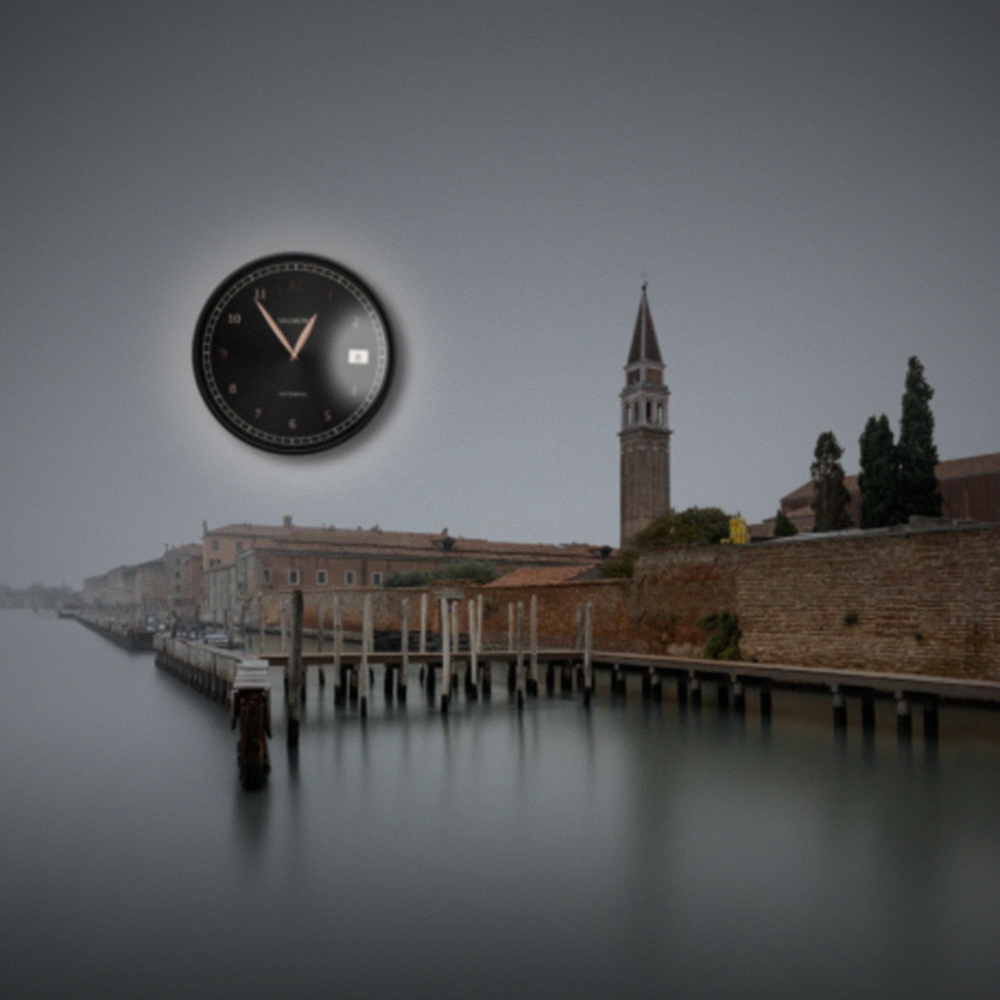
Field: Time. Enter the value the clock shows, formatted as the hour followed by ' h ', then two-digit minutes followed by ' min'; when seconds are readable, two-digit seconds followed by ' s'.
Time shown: 12 h 54 min
